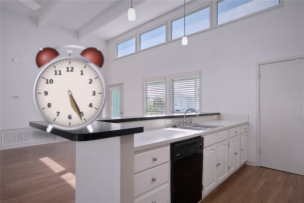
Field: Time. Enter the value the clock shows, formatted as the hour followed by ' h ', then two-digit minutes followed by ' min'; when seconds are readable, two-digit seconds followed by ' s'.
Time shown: 5 h 26 min
